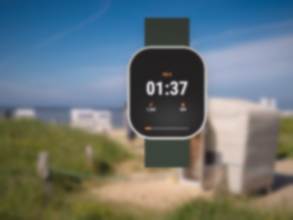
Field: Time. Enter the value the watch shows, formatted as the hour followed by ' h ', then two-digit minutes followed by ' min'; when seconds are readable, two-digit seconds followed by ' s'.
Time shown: 1 h 37 min
